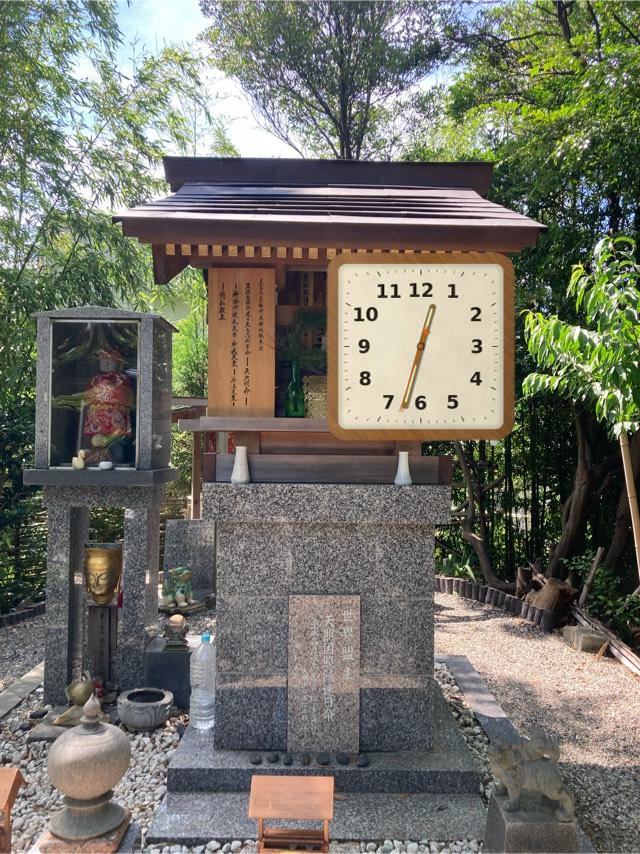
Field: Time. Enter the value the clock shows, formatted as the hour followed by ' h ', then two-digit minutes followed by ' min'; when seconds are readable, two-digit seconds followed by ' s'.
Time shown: 12 h 32 min 33 s
